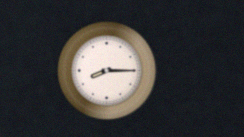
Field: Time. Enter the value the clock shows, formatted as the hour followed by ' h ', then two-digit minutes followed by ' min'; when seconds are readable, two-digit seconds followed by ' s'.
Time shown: 8 h 15 min
